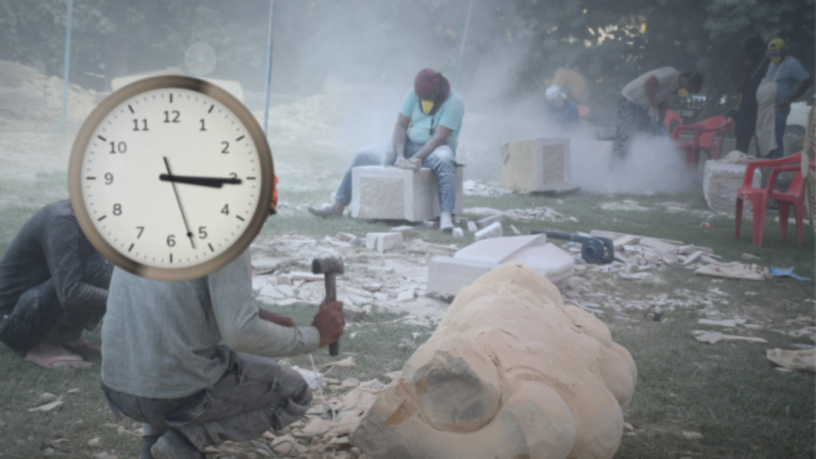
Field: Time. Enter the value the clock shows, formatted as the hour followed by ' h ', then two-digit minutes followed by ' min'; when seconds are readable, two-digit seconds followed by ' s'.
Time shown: 3 h 15 min 27 s
